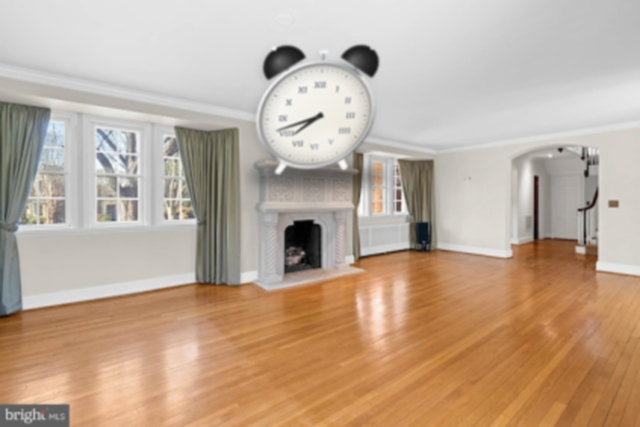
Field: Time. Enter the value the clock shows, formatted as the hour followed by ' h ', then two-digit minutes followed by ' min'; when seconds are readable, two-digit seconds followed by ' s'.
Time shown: 7 h 42 min
